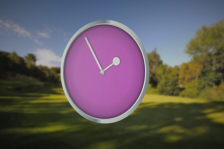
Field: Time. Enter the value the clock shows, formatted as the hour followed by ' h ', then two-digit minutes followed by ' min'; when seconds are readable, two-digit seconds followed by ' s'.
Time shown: 1 h 55 min
